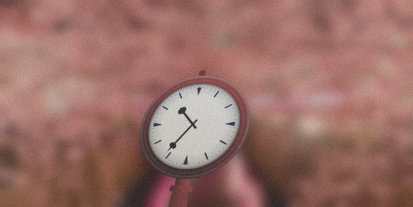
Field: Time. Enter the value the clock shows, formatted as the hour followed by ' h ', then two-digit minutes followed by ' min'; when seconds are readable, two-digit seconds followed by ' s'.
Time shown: 10 h 36 min
